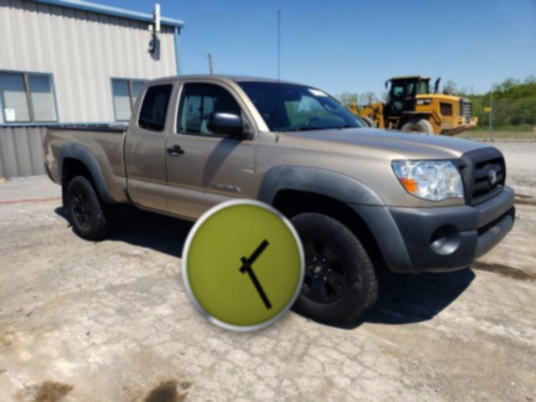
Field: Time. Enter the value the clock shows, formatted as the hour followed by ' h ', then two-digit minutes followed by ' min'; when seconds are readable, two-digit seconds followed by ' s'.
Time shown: 1 h 25 min
